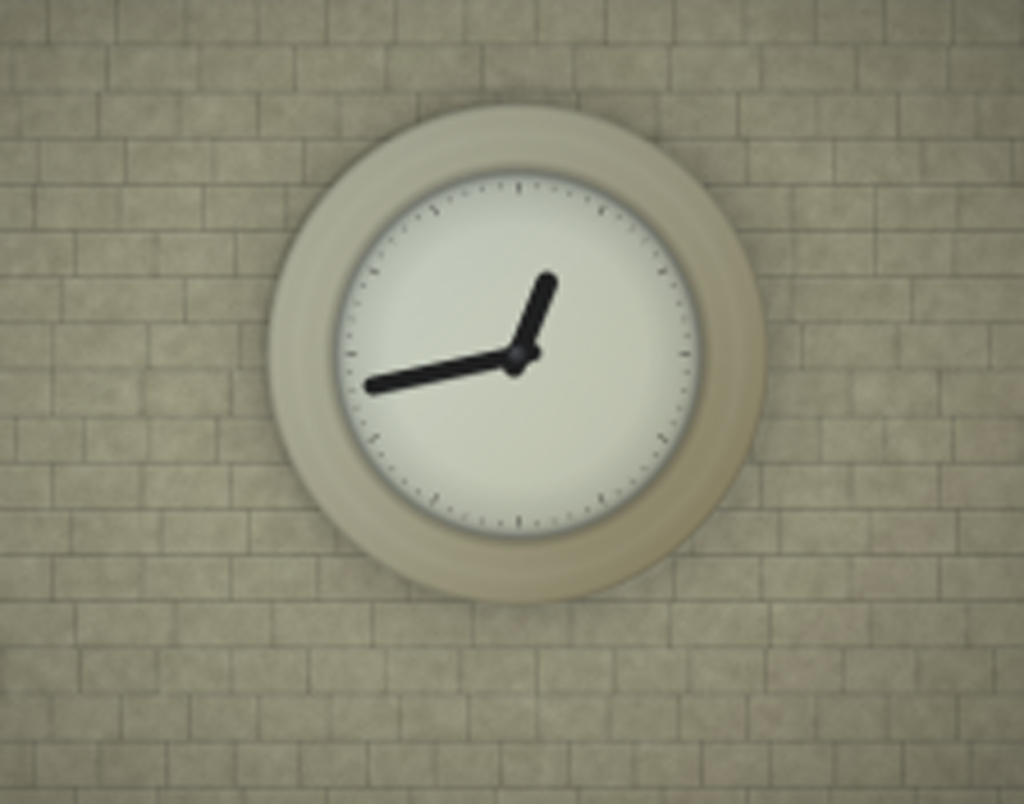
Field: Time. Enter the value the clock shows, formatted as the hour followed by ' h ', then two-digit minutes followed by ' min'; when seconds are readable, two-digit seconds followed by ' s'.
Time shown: 12 h 43 min
